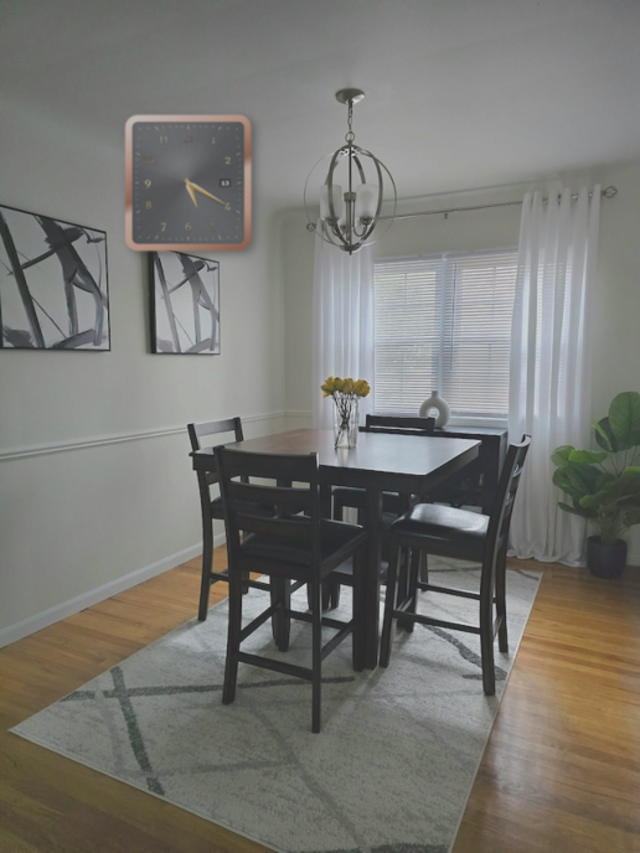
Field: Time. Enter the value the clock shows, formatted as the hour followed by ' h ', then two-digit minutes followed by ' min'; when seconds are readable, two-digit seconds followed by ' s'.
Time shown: 5 h 20 min
